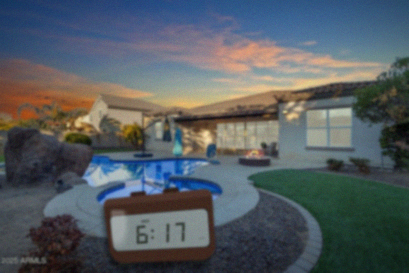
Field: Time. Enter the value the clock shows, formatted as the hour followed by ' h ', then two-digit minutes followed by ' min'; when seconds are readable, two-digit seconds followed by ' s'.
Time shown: 6 h 17 min
